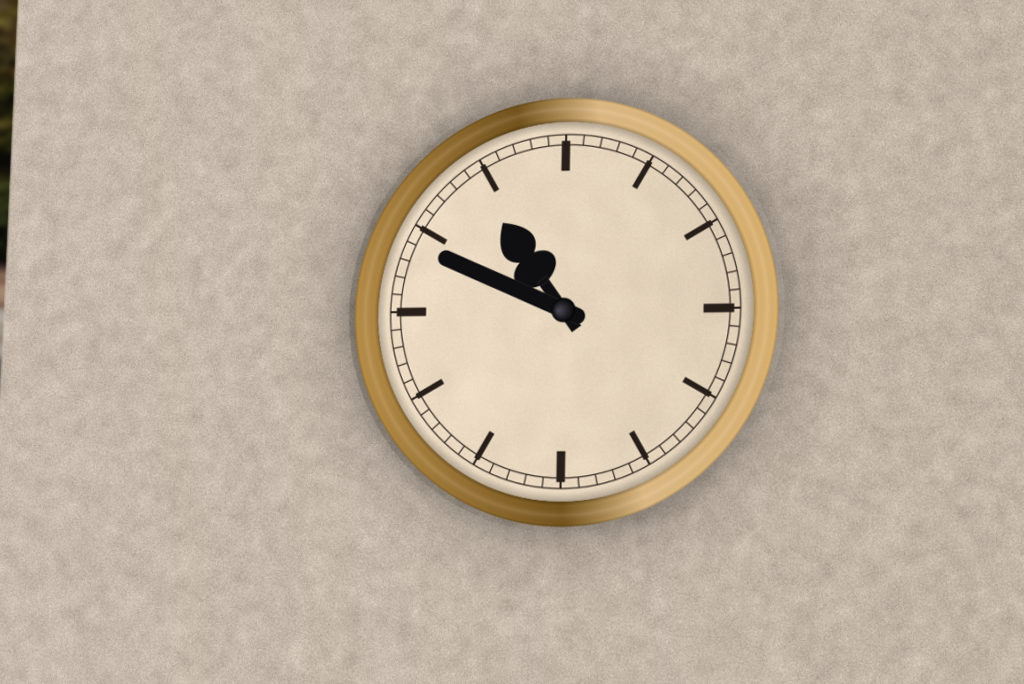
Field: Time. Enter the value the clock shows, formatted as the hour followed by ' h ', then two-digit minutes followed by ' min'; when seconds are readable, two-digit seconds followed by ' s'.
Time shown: 10 h 49 min
